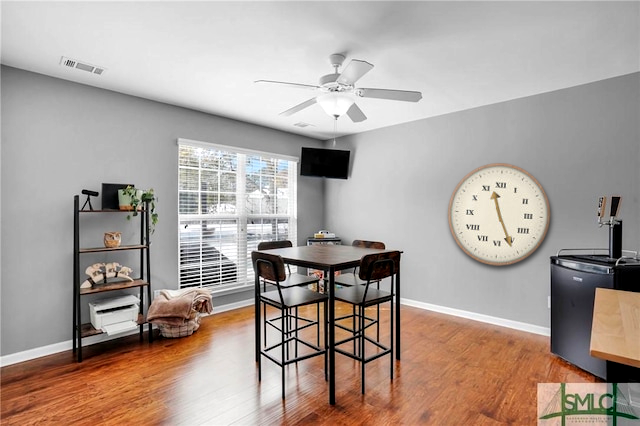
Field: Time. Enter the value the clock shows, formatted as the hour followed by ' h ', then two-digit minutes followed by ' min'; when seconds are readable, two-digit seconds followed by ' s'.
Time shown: 11 h 26 min
